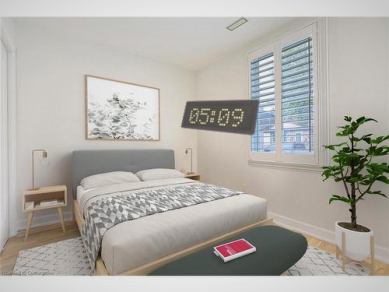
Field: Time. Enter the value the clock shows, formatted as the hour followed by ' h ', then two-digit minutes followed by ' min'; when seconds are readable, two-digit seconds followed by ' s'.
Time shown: 5 h 09 min
